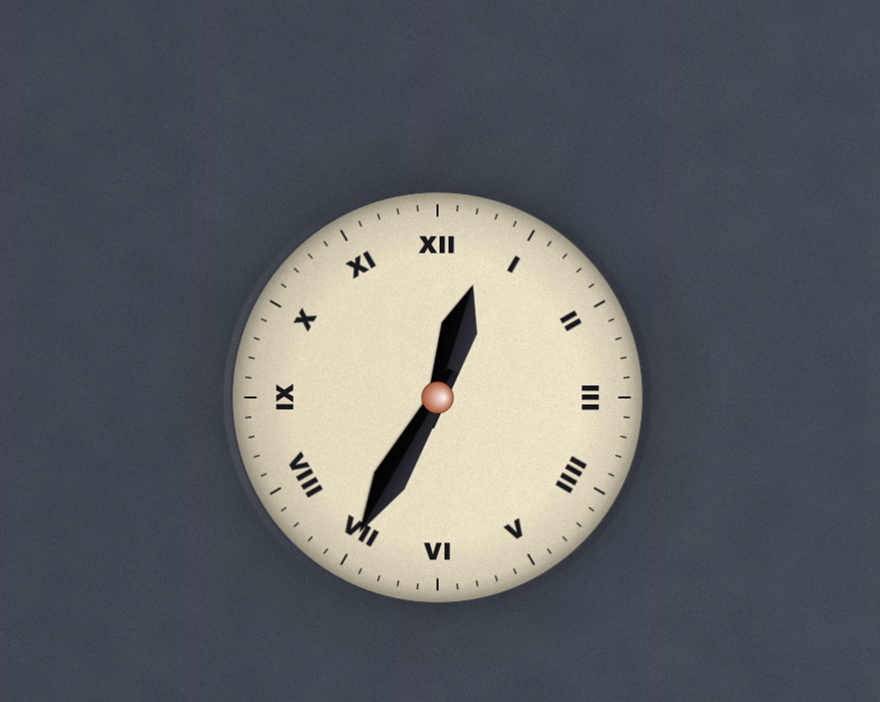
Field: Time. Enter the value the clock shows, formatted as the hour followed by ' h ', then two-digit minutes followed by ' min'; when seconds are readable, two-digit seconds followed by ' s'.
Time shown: 12 h 35 min
